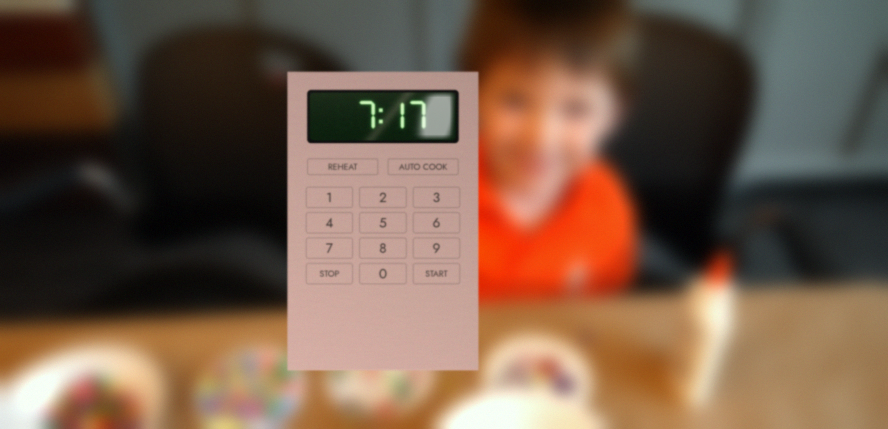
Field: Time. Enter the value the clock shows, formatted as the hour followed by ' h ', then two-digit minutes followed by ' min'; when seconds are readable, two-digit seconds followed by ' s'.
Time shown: 7 h 17 min
